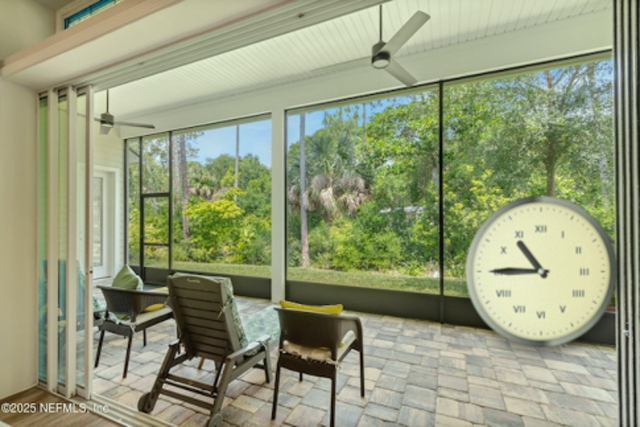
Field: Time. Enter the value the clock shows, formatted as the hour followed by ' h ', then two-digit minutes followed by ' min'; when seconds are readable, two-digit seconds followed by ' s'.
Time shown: 10 h 45 min
